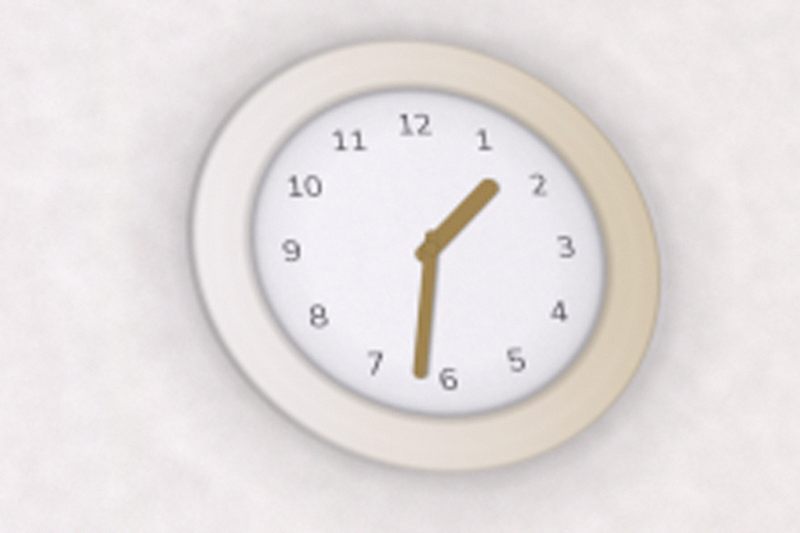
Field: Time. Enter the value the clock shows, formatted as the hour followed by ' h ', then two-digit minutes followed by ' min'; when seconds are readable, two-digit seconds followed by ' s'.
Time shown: 1 h 32 min
